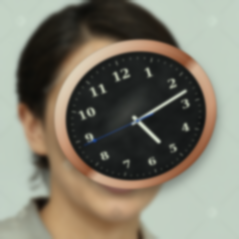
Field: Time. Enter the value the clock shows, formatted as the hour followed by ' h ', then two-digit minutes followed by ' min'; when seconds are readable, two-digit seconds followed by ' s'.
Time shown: 5 h 12 min 44 s
